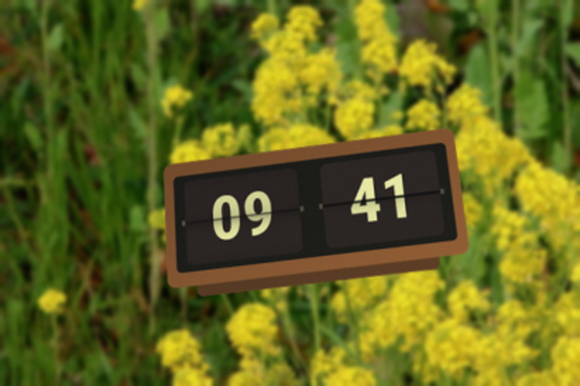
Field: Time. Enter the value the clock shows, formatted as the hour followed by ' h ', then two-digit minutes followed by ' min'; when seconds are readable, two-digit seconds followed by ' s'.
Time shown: 9 h 41 min
